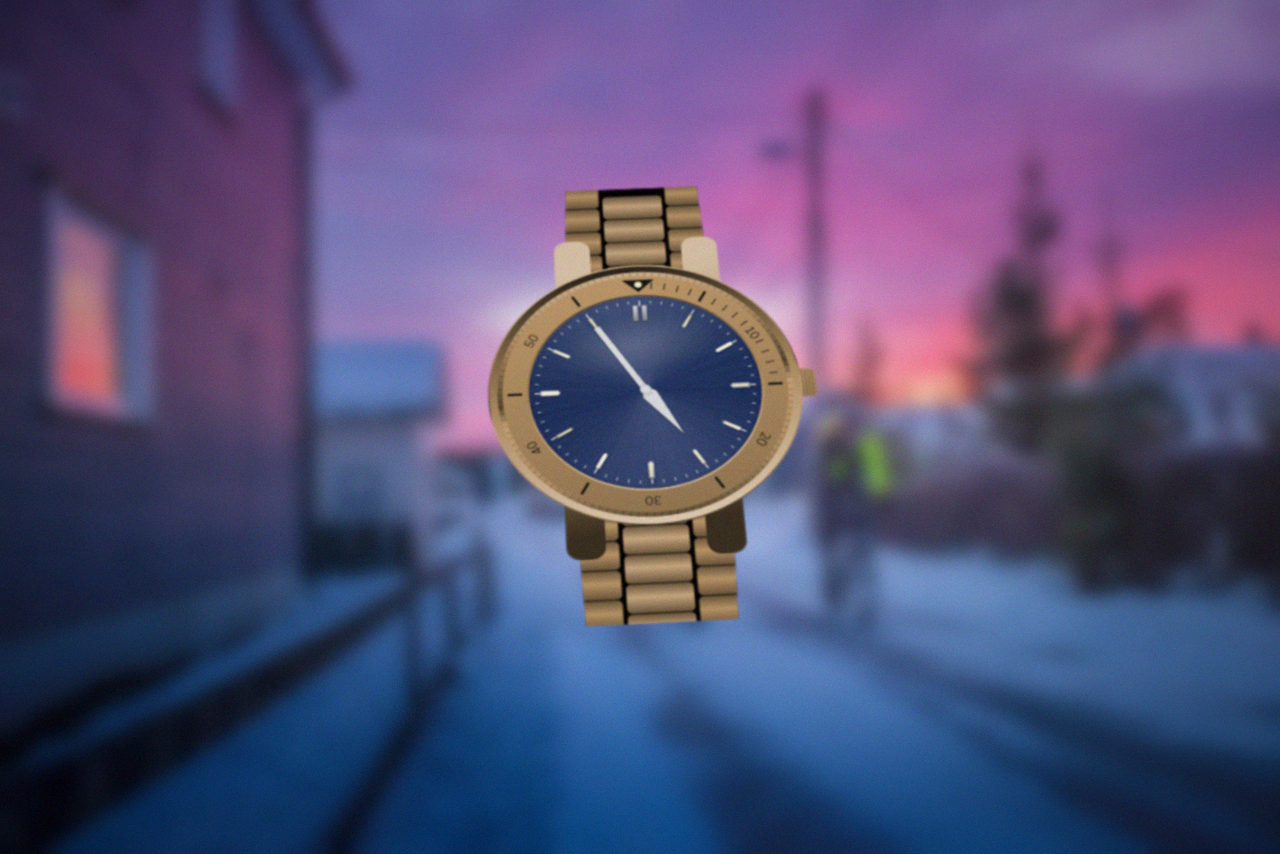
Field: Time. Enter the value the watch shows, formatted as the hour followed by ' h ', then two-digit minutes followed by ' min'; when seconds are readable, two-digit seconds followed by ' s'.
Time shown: 4 h 55 min
